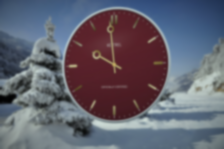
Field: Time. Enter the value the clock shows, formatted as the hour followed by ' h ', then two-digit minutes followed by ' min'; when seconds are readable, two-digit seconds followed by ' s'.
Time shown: 9 h 59 min
